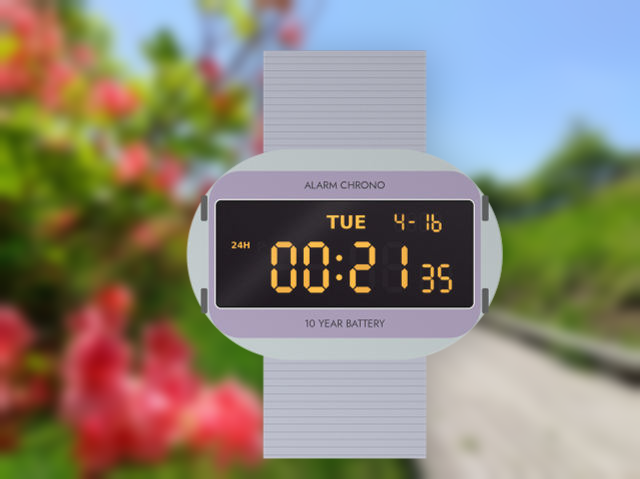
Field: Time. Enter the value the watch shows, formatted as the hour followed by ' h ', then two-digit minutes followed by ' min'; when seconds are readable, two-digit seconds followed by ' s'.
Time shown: 0 h 21 min 35 s
